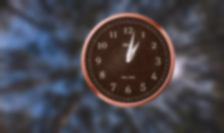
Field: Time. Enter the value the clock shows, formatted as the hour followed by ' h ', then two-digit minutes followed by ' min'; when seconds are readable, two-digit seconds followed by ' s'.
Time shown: 1 h 02 min
